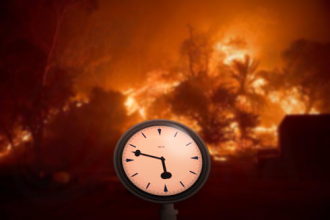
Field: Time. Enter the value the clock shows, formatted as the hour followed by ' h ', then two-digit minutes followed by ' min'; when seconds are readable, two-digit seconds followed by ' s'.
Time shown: 5 h 48 min
